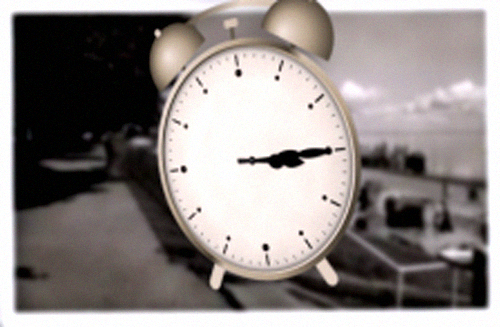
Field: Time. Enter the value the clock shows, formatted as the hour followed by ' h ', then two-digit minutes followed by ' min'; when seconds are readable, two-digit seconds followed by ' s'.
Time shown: 3 h 15 min
